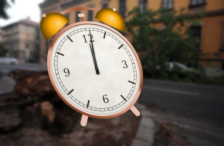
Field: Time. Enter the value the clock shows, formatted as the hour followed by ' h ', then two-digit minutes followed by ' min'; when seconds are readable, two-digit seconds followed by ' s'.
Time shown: 12 h 01 min
